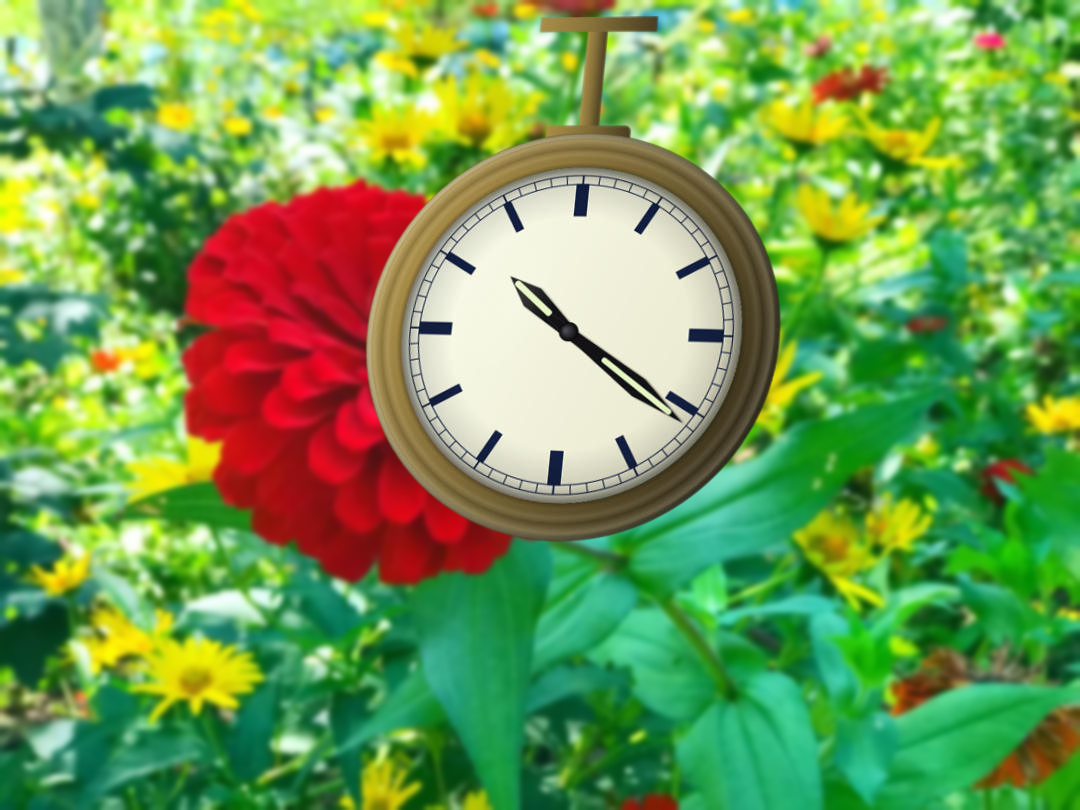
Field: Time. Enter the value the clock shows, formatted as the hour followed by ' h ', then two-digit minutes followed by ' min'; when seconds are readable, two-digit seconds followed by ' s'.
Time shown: 10 h 21 min
